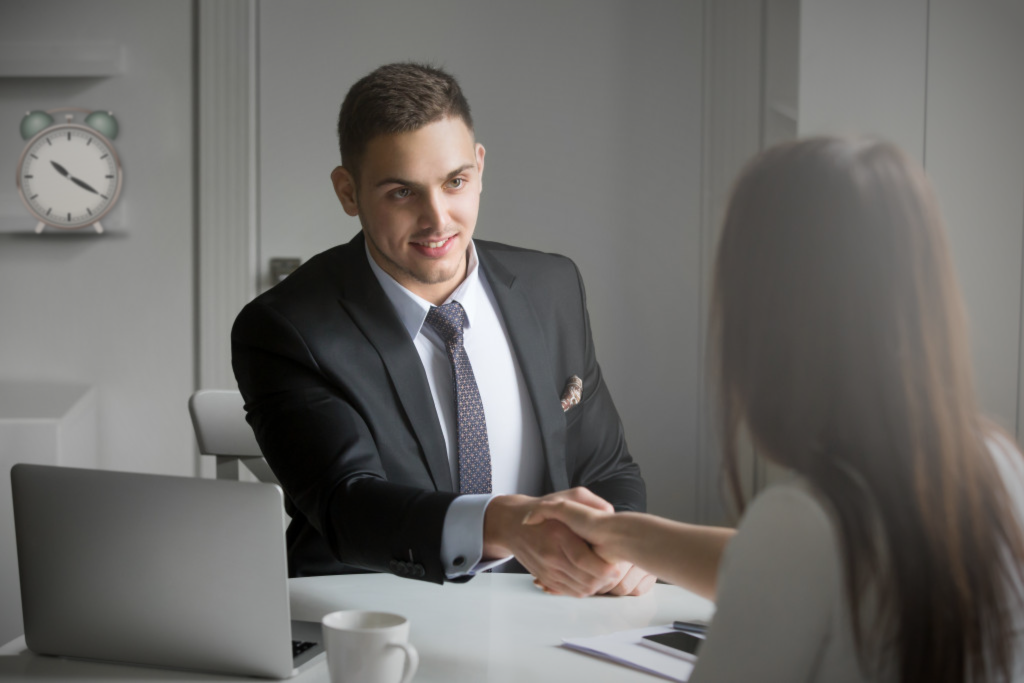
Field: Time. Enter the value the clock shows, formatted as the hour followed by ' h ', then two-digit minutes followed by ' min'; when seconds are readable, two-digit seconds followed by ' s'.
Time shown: 10 h 20 min
